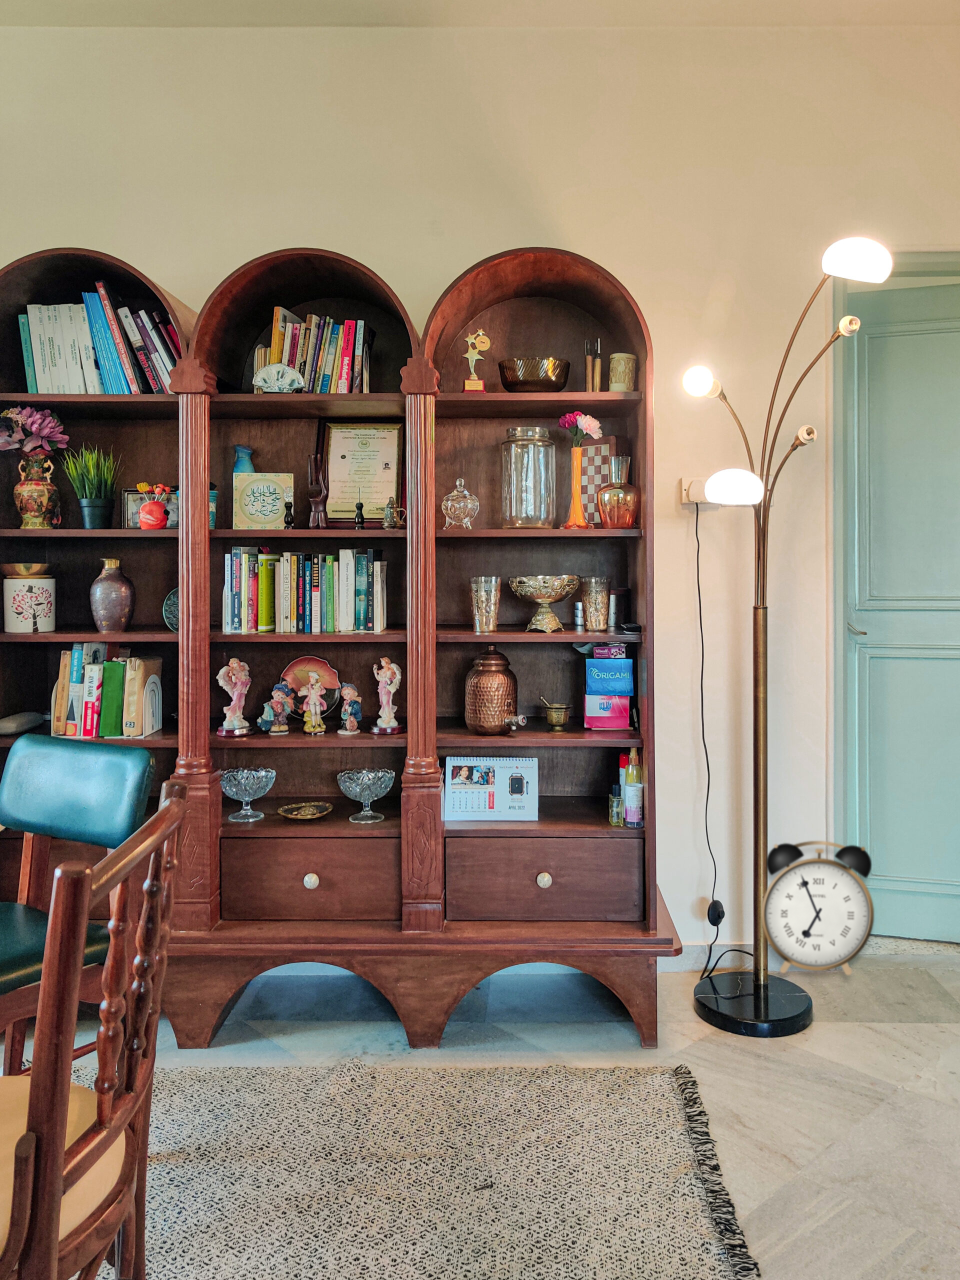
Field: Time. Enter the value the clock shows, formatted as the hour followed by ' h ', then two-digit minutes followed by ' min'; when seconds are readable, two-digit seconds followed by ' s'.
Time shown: 6 h 56 min
